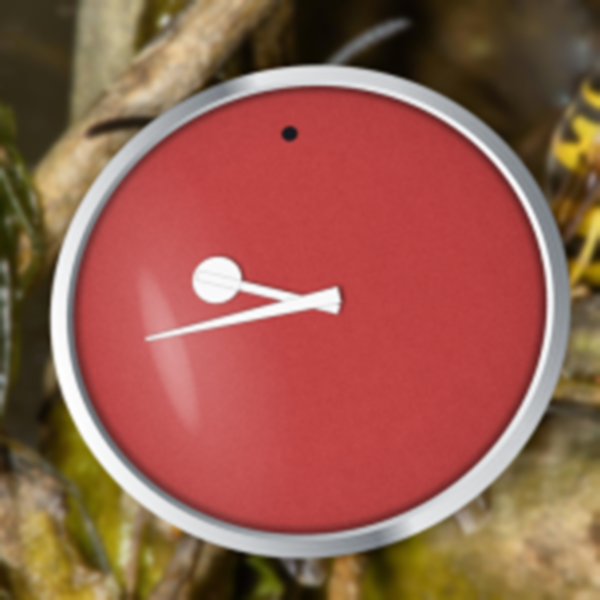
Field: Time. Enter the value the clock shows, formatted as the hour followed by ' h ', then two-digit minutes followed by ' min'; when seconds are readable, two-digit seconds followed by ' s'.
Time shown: 9 h 44 min
